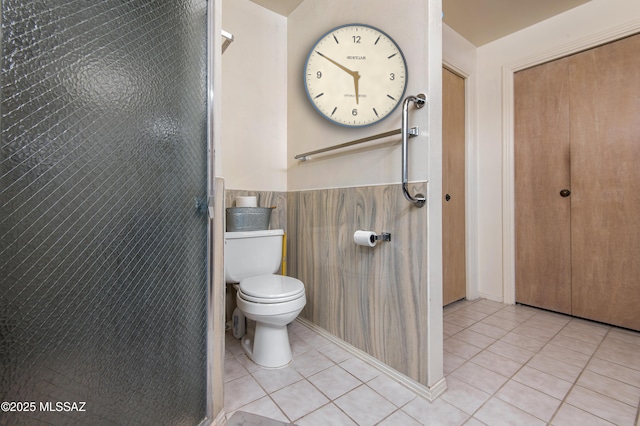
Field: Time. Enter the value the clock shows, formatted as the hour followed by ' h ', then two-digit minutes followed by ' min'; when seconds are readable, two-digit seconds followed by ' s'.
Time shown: 5 h 50 min
